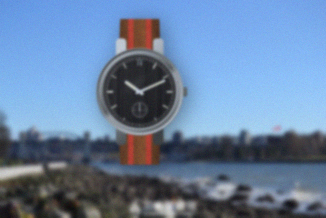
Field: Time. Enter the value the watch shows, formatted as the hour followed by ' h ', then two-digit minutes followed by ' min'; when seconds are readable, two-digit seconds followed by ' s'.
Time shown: 10 h 11 min
